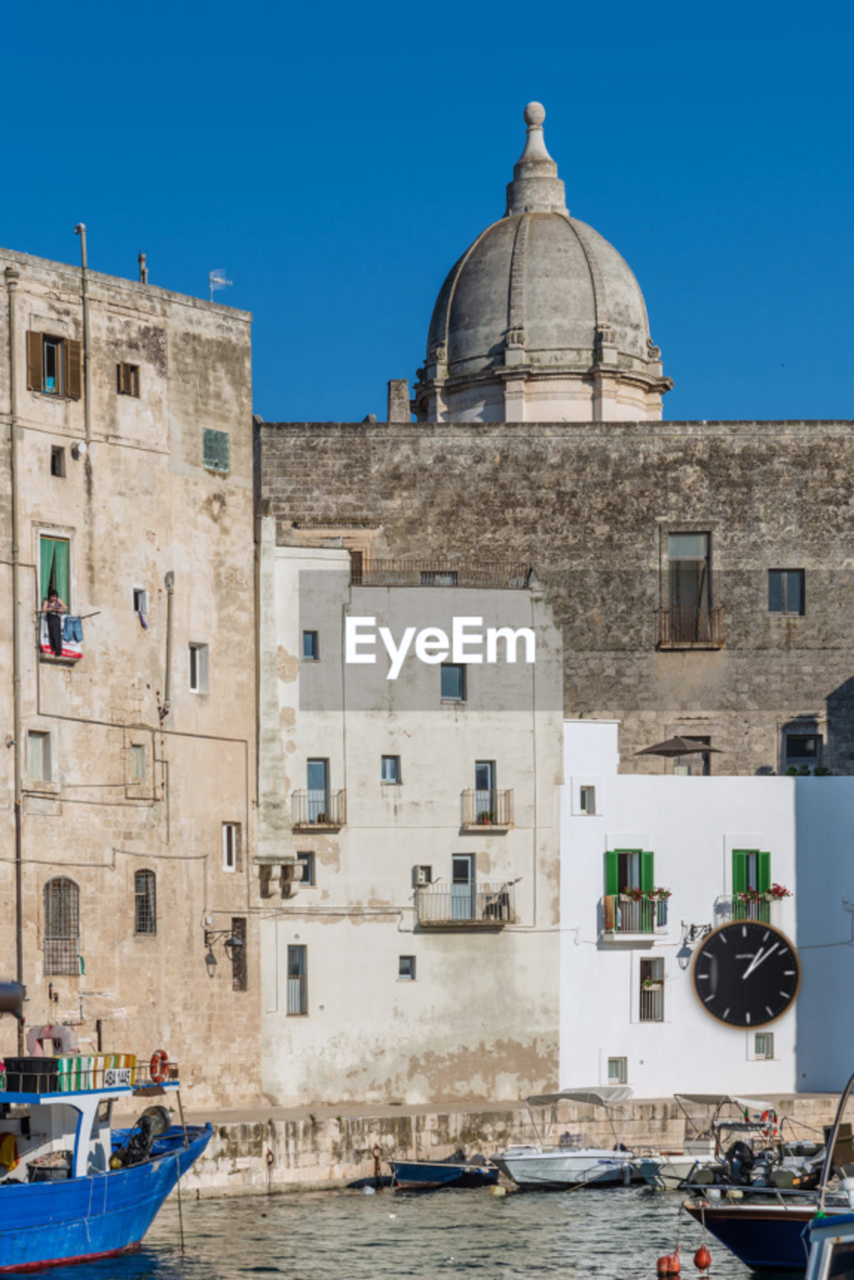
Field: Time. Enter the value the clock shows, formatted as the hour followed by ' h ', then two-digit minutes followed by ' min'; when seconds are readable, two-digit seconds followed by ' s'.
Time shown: 1 h 08 min
